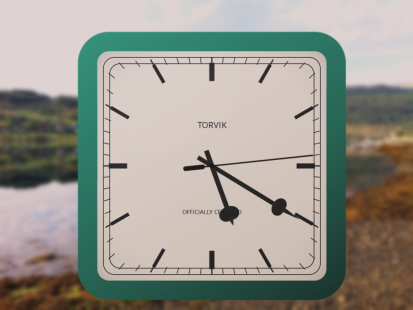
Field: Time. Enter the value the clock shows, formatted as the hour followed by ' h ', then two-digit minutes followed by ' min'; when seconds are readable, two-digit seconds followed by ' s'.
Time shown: 5 h 20 min 14 s
